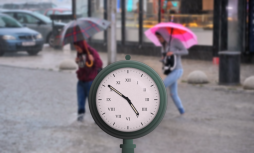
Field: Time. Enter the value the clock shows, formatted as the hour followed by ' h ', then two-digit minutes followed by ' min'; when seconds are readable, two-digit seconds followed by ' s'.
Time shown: 4 h 51 min
